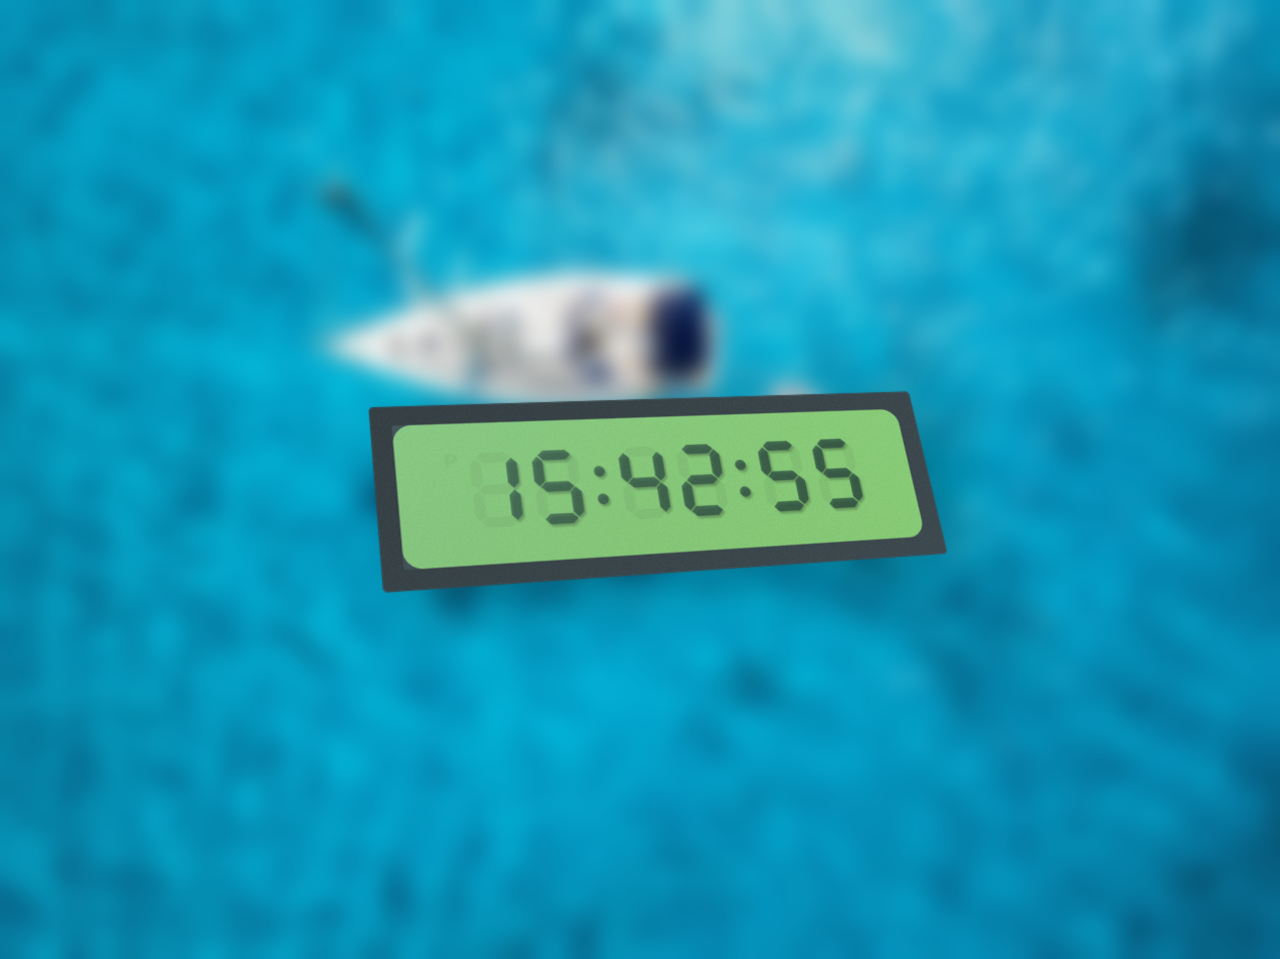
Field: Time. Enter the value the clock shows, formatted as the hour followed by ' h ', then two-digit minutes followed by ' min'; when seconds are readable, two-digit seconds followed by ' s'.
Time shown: 15 h 42 min 55 s
